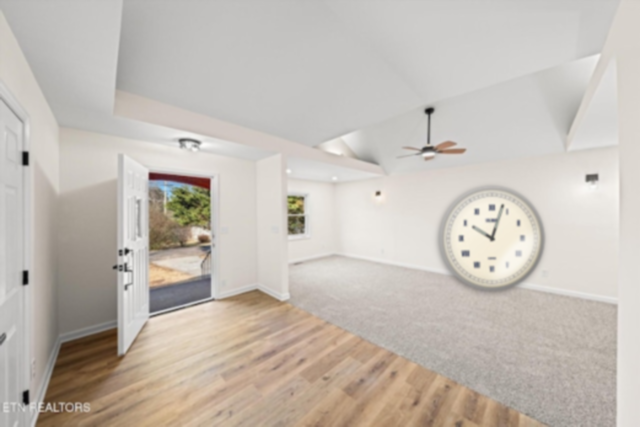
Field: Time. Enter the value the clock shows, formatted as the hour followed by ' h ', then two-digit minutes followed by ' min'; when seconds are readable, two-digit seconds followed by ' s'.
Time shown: 10 h 03 min
